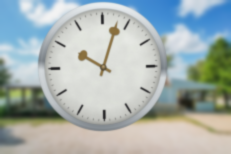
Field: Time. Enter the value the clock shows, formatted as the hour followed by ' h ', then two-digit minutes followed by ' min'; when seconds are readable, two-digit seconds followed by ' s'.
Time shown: 10 h 03 min
